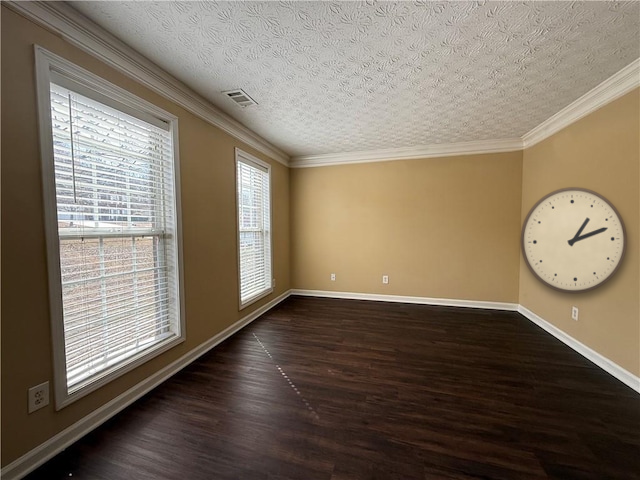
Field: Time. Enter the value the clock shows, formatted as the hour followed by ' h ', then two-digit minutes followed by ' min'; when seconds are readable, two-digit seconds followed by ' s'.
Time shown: 1 h 12 min
